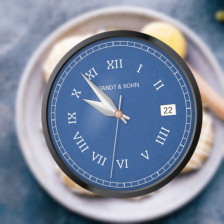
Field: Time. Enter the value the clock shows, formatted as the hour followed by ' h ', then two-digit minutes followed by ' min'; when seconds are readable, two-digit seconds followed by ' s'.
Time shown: 9 h 53 min 32 s
